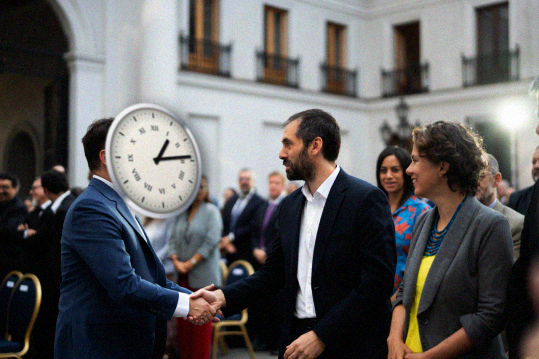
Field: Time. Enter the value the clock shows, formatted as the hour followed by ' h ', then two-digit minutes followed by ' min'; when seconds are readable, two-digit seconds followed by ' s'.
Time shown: 1 h 14 min
